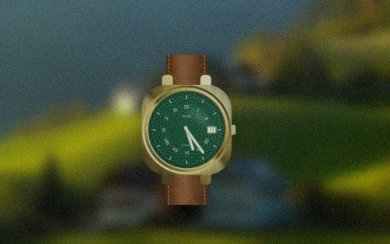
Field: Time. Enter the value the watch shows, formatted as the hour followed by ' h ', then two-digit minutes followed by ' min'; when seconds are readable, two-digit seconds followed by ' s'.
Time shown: 5 h 24 min
